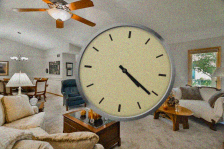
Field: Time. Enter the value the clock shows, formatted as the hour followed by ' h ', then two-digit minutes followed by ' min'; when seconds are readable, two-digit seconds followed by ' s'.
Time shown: 4 h 21 min
